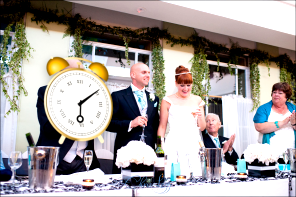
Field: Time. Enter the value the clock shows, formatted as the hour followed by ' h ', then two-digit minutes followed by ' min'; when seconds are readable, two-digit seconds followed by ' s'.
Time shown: 6 h 09 min
